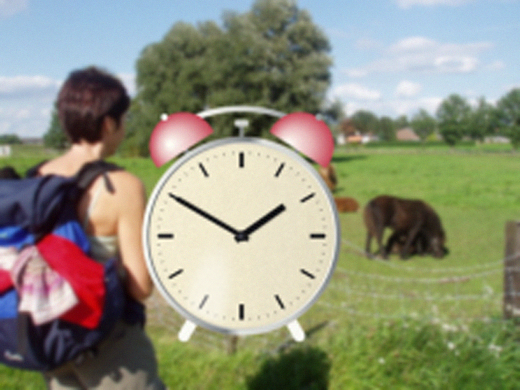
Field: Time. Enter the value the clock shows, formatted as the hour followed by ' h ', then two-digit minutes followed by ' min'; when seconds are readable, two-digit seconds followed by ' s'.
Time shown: 1 h 50 min
